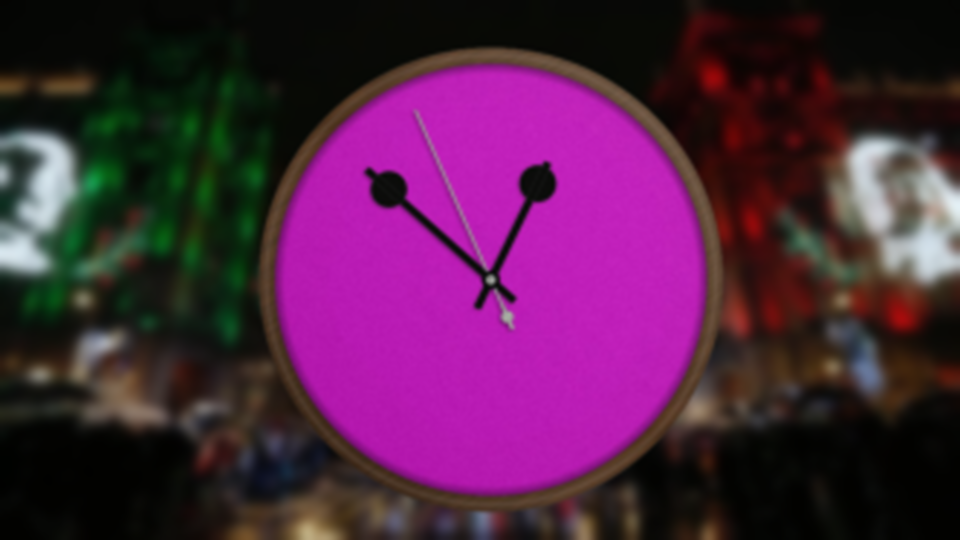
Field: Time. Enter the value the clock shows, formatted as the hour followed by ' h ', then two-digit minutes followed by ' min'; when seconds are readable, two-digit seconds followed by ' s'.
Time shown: 12 h 51 min 56 s
